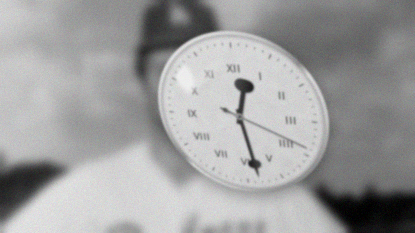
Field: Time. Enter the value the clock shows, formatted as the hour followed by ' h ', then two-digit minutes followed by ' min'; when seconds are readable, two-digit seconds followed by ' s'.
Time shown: 12 h 28 min 19 s
